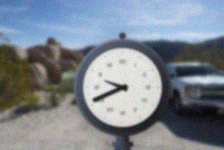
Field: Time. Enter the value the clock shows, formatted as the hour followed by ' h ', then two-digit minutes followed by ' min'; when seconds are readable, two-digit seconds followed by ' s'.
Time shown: 9 h 41 min
